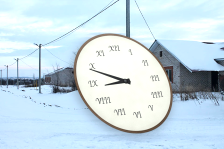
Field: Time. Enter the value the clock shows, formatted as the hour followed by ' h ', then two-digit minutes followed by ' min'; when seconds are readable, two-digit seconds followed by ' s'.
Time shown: 8 h 49 min
